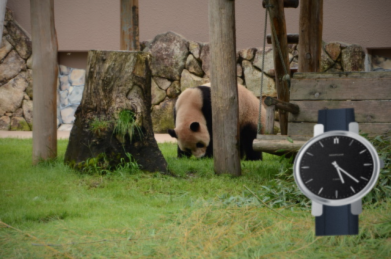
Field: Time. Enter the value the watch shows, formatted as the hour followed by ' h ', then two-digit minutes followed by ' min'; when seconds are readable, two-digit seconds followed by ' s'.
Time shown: 5 h 22 min
